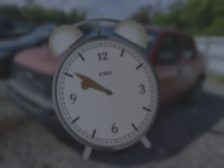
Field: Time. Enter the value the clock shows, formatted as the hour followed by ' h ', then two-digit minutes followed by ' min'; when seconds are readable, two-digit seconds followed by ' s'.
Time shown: 9 h 51 min
